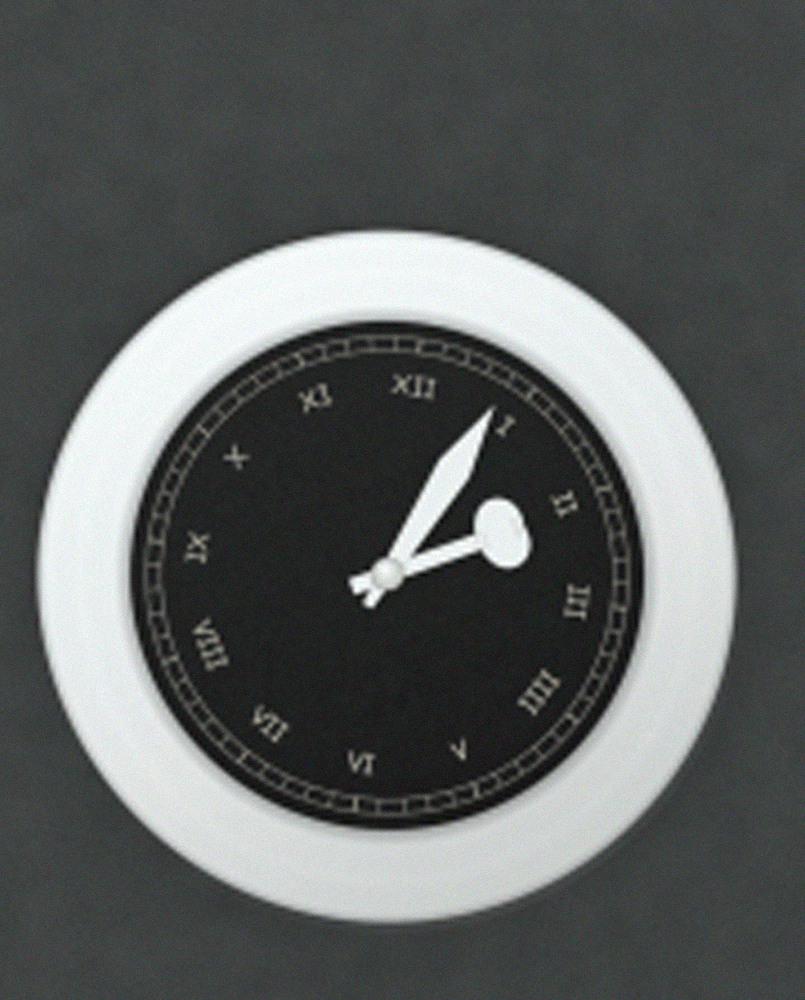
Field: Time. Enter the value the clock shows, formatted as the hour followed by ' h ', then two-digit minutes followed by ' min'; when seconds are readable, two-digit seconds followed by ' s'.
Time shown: 2 h 04 min
